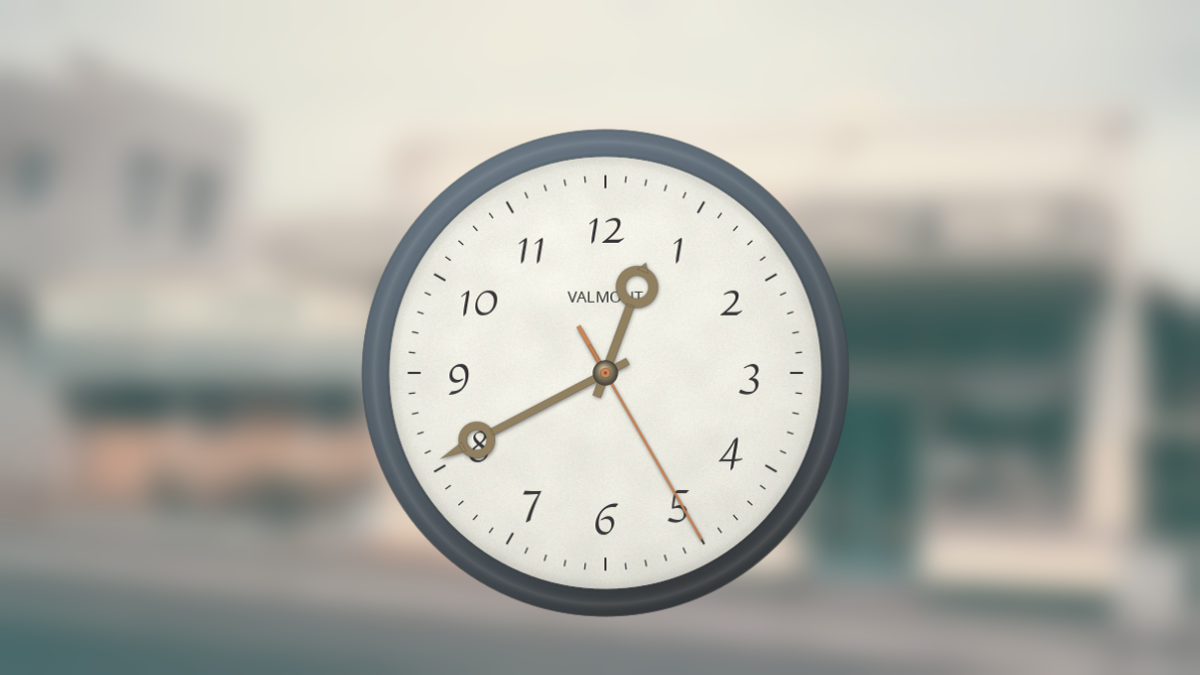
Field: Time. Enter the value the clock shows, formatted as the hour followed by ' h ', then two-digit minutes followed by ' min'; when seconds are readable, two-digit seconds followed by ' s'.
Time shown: 12 h 40 min 25 s
